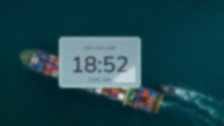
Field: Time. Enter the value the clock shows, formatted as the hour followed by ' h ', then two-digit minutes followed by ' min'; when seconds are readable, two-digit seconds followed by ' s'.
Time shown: 18 h 52 min
